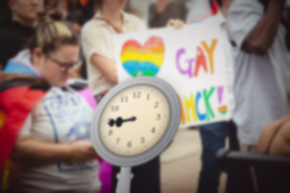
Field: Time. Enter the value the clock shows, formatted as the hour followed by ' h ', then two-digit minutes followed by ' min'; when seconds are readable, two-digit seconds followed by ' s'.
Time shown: 8 h 44 min
